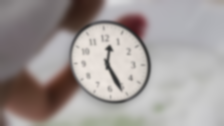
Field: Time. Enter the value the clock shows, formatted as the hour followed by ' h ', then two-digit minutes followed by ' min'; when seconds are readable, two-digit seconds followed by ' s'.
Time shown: 12 h 26 min
